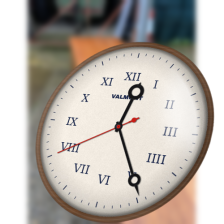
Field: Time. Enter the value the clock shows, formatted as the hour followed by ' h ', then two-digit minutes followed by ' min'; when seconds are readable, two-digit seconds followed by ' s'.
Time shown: 12 h 24 min 40 s
